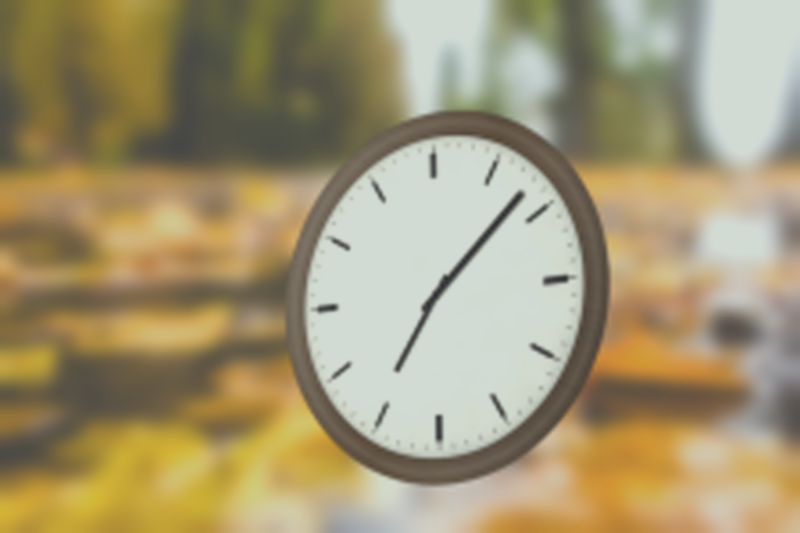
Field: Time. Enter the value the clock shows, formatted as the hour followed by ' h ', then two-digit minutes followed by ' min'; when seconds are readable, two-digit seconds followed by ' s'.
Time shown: 7 h 08 min
